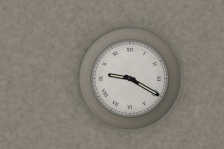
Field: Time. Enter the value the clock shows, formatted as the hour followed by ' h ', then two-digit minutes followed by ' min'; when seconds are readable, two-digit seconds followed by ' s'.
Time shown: 9 h 20 min
